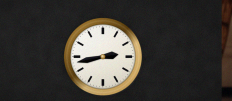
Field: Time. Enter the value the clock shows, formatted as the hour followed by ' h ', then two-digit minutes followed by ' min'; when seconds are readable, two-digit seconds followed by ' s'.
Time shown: 2 h 43 min
